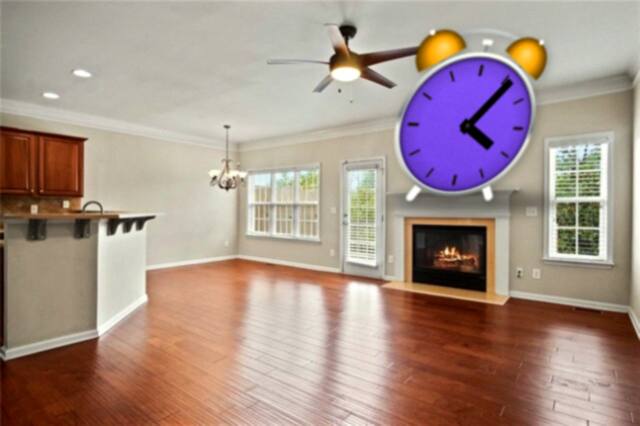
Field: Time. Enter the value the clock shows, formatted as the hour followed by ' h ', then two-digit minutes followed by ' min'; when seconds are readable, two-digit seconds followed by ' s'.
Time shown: 4 h 06 min
